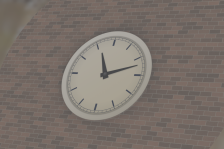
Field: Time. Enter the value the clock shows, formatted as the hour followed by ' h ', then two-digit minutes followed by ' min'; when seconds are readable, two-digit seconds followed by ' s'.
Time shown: 11 h 12 min
